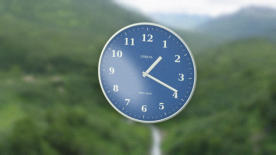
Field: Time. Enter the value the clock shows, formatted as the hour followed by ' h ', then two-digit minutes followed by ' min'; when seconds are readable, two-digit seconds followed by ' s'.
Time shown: 1 h 19 min
